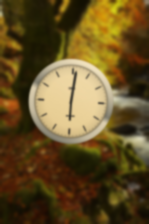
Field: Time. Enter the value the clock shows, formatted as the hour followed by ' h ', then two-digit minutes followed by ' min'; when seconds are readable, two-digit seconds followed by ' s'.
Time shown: 6 h 01 min
